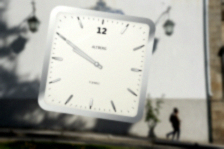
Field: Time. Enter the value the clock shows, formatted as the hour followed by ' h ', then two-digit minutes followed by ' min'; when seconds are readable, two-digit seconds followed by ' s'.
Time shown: 9 h 50 min
